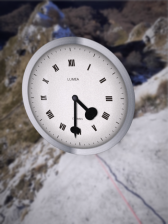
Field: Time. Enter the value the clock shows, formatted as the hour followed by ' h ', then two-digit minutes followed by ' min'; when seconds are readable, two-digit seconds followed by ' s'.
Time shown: 4 h 31 min
